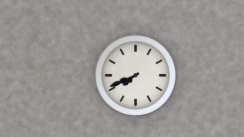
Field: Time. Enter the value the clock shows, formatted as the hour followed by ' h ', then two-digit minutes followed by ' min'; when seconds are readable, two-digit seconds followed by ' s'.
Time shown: 7 h 41 min
